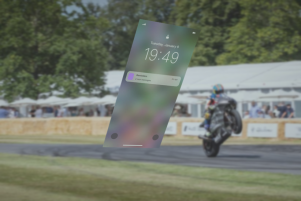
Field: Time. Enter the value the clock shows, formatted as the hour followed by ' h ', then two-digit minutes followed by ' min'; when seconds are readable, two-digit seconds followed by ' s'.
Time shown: 19 h 49 min
